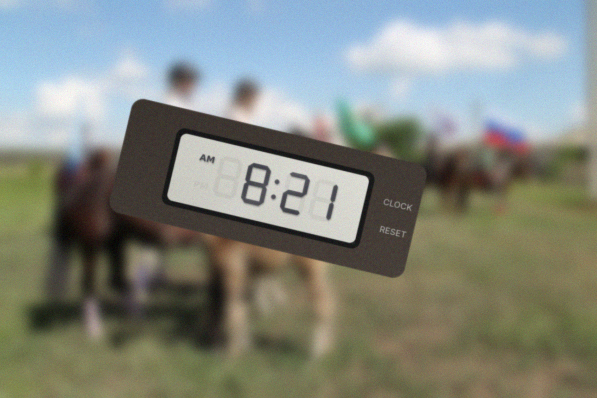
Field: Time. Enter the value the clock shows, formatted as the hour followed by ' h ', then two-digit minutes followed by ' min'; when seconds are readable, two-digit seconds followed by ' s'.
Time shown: 8 h 21 min
